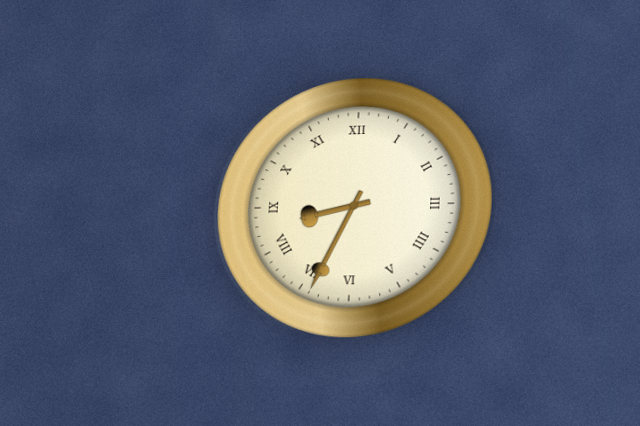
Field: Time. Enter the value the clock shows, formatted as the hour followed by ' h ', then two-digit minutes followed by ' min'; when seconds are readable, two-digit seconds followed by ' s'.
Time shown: 8 h 34 min
